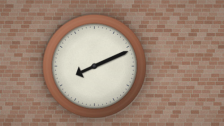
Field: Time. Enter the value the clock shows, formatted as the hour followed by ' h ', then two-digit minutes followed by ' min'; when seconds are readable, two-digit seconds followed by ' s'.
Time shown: 8 h 11 min
